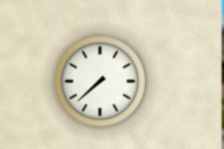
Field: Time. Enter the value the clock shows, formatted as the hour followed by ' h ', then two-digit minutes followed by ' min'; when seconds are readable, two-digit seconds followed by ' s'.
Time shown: 7 h 38 min
